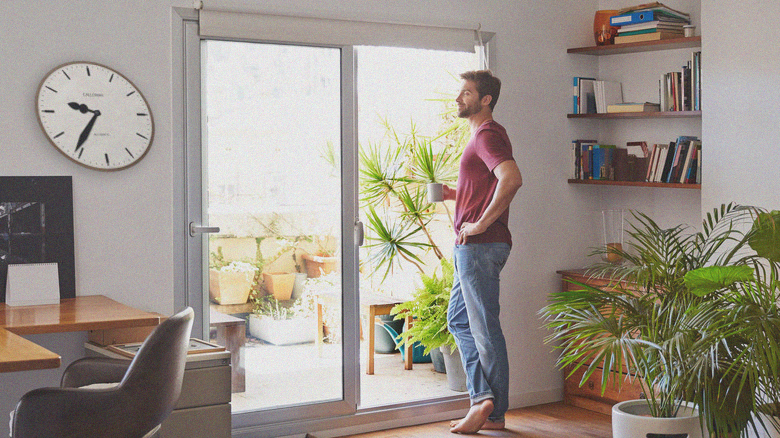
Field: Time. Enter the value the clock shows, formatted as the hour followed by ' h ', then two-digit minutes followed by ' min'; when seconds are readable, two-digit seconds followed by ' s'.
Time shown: 9 h 36 min
